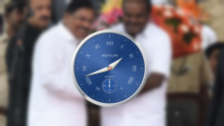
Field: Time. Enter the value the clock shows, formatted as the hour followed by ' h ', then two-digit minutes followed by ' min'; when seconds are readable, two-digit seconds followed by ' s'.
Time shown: 1 h 42 min
